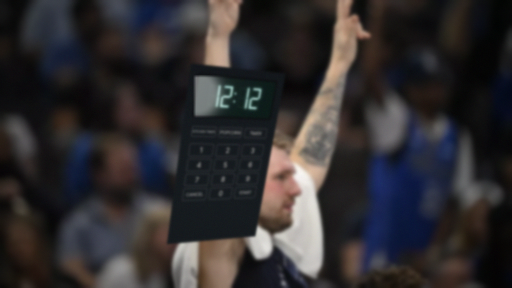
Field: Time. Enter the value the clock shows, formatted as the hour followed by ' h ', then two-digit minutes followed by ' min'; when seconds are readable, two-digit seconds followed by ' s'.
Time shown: 12 h 12 min
